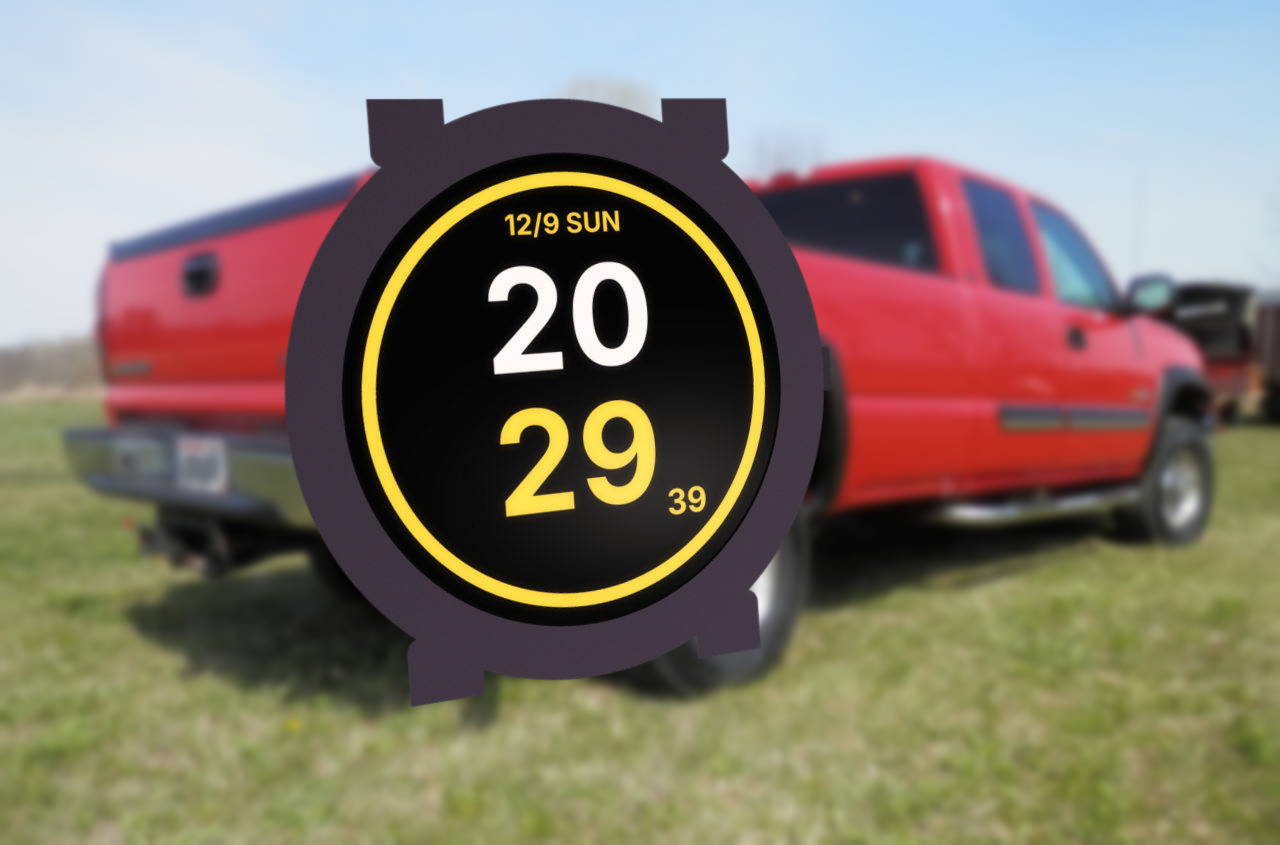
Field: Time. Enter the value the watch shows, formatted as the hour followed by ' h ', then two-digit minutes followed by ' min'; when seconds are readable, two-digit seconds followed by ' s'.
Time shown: 20 h 29 min 39 s
